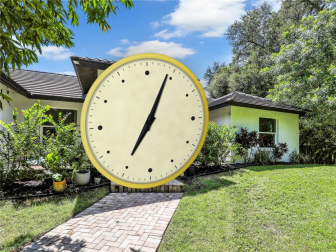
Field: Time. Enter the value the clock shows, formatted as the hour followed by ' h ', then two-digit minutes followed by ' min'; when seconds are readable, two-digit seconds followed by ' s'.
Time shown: 7 h 04 min
